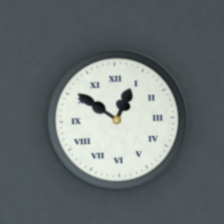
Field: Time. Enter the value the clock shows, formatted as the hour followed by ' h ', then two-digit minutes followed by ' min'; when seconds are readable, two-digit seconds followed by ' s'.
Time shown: 12 h 51 min
